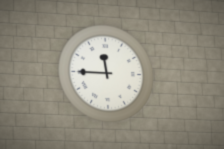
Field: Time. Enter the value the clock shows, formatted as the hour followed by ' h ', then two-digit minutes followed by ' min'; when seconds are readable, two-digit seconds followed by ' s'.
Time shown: 11 h 45 min
